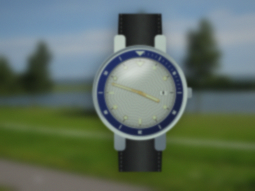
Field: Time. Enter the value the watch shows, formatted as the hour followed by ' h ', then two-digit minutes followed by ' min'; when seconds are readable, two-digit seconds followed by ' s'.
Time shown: 3 h 48 min
